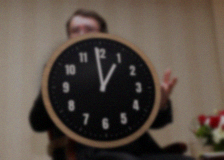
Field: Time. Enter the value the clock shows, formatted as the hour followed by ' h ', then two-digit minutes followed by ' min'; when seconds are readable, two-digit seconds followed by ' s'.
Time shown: 12 h 59 min
